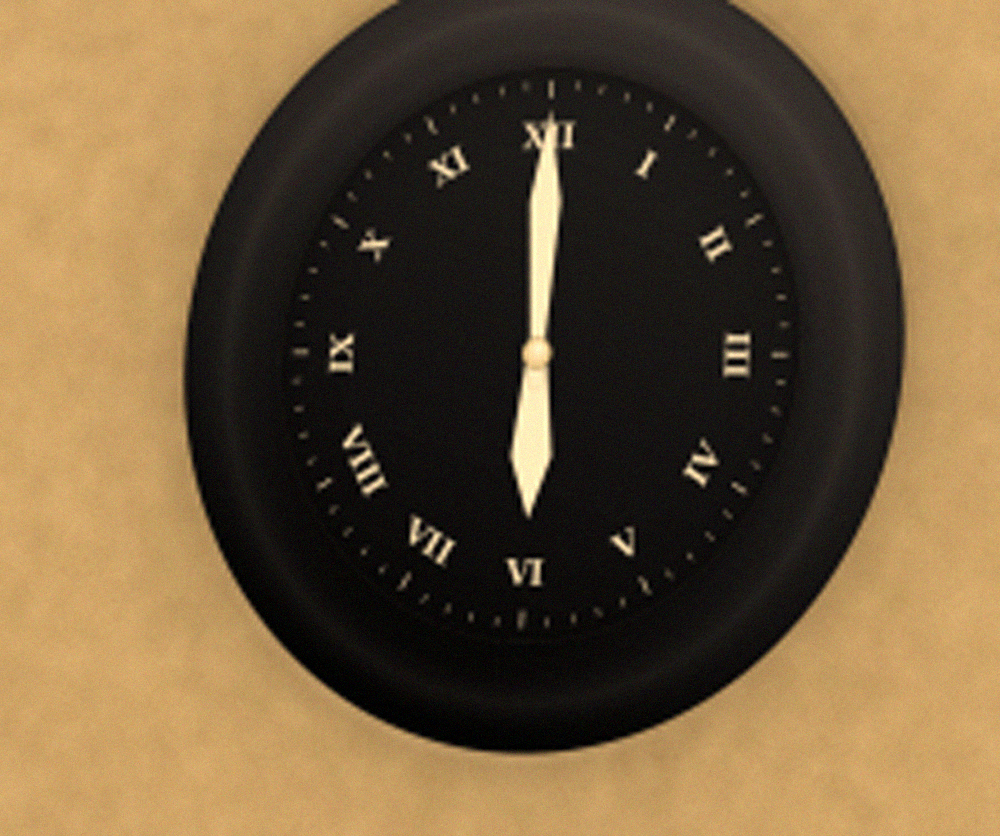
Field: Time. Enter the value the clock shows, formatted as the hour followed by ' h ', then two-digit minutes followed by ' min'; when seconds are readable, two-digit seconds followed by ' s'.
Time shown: 6 h 00 min
